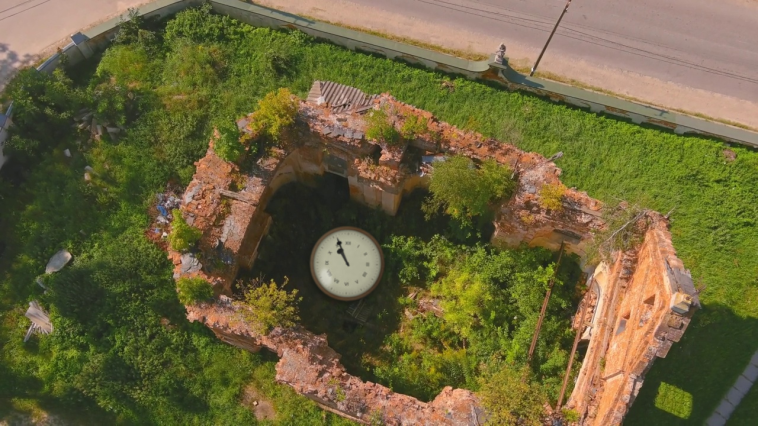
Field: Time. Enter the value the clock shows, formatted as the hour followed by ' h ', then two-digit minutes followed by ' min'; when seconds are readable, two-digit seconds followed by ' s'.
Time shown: 10 h 56 min
